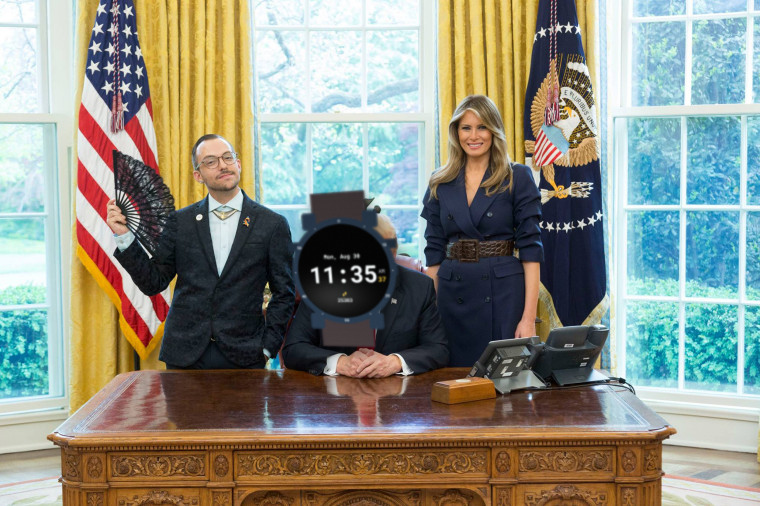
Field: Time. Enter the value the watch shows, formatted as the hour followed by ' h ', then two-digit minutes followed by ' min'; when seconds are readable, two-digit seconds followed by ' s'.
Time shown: 11 h 35 min
